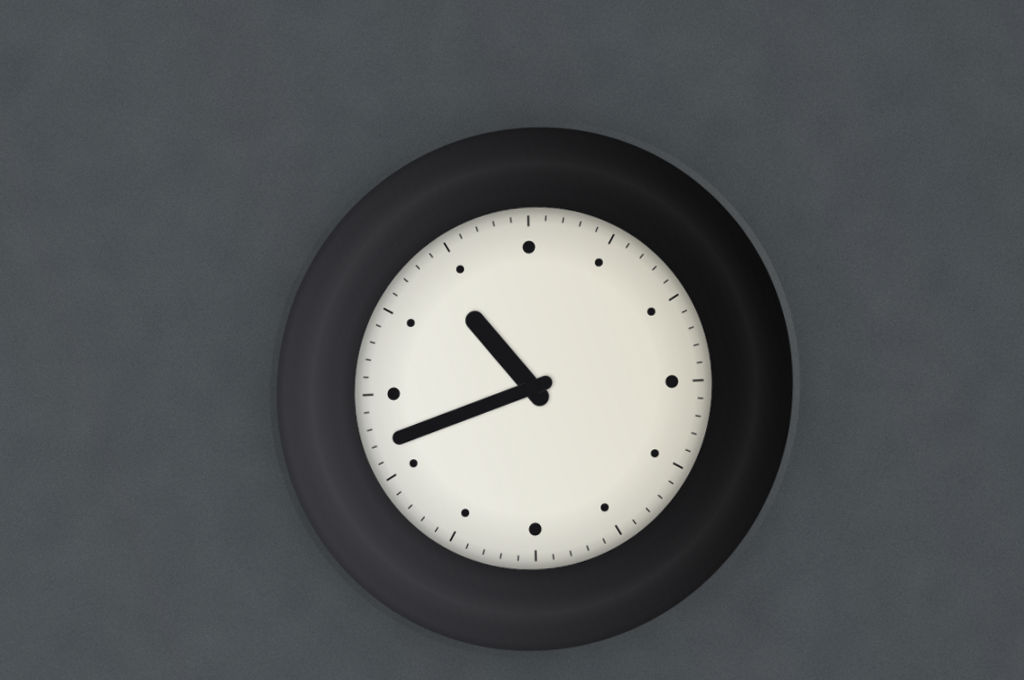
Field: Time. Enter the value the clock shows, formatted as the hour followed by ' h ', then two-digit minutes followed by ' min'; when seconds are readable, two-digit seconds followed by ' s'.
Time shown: 10 h 42 min
